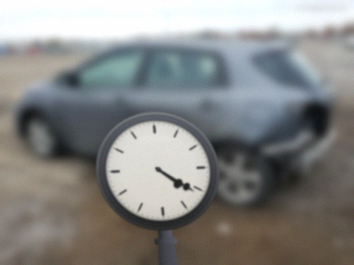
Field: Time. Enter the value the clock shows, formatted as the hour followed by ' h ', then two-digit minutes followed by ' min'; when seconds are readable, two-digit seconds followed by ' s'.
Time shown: 4 h 21 min
